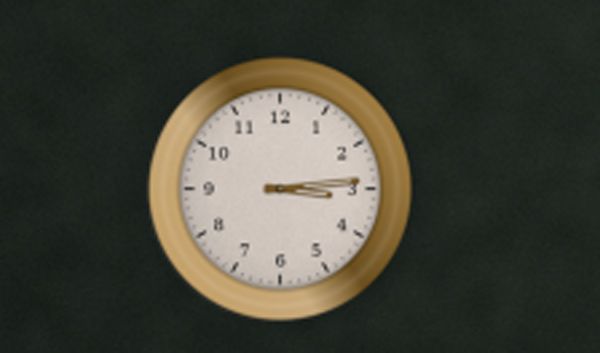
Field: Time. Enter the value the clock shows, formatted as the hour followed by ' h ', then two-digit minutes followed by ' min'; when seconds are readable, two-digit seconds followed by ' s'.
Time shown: 3 h 14 min
